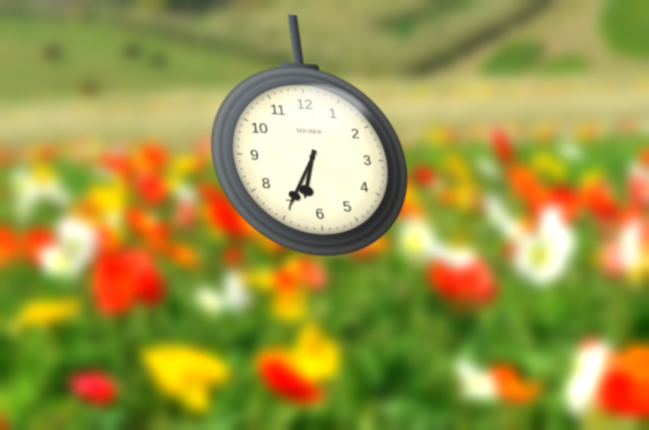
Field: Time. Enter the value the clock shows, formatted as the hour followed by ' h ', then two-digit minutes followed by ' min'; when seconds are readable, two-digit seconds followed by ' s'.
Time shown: 6 h 35 min
